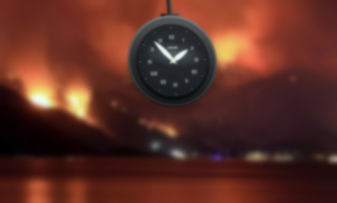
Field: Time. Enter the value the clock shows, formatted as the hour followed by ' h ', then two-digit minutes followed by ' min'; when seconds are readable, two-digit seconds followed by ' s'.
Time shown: 1 h 53 min
